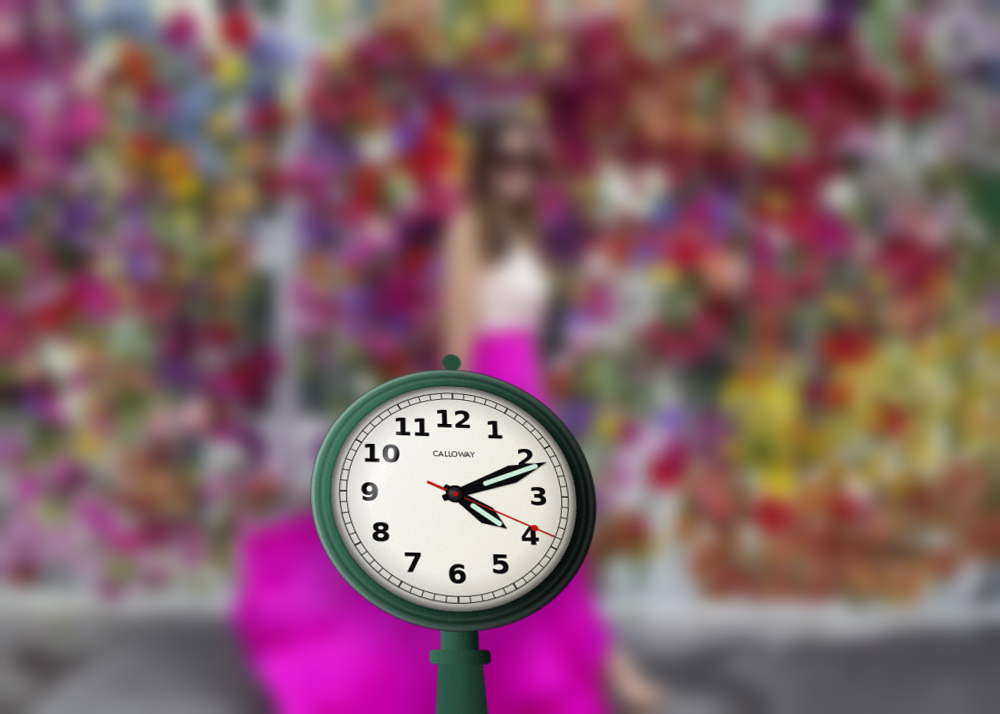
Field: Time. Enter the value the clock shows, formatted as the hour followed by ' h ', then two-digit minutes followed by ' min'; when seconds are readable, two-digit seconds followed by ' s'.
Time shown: 4 h 11 min 19 s
